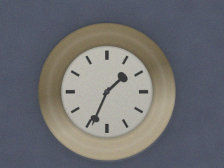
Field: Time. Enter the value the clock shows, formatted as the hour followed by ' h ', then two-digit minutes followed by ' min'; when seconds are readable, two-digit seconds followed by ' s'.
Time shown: 1 h 34 min
